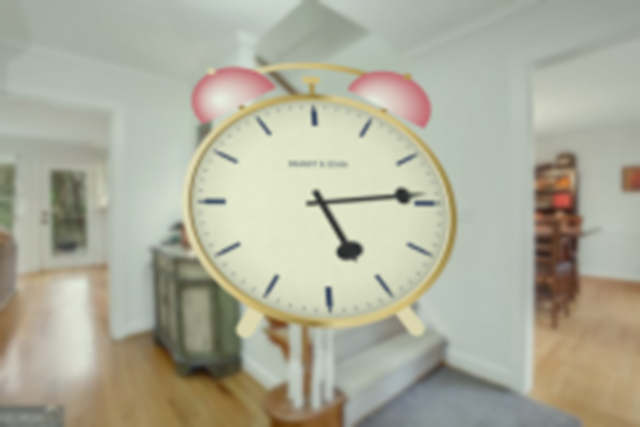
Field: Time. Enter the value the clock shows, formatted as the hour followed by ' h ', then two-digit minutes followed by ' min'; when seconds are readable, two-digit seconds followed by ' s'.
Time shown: 5 h 14 min
